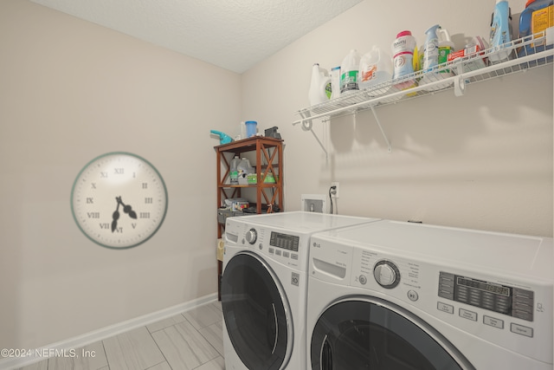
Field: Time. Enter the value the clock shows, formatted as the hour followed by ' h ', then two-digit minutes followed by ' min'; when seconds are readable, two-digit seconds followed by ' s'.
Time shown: 4 h 32 min
